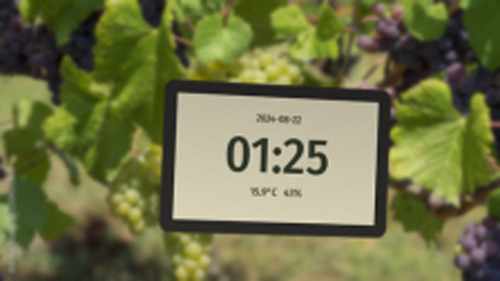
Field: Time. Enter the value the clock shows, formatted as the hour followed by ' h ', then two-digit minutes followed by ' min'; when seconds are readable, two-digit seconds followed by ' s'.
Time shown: 1 h 25 min
